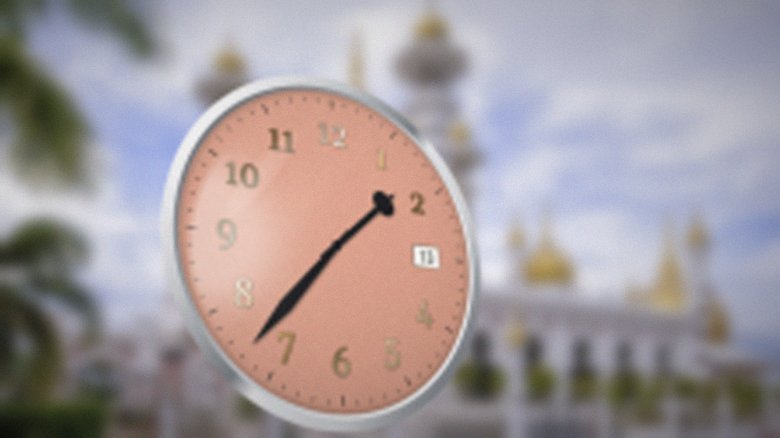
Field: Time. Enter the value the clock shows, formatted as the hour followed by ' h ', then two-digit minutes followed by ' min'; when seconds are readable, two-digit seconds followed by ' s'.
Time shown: 1 h 37 min
